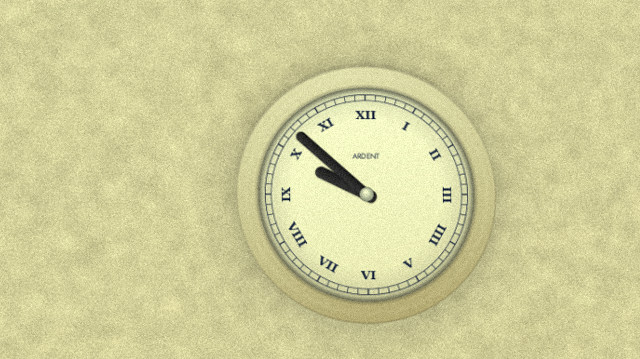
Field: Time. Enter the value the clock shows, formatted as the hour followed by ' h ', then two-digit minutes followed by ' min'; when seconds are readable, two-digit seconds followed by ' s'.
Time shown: 9 h 52 min
